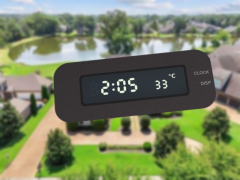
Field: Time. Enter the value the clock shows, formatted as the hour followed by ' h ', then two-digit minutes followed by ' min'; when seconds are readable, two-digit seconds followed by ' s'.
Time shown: 2 h 05 min
